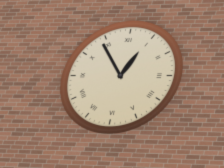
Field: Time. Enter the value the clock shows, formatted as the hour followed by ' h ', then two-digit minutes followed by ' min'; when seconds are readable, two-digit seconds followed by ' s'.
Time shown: 12 h 54 min
